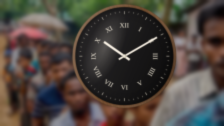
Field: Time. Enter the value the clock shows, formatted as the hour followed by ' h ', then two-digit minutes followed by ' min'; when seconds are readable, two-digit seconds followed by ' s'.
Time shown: 10 h 10 min
